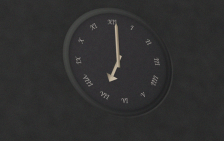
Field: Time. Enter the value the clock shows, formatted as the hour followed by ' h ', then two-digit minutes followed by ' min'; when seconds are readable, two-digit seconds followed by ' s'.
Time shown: 7 h 01 min
